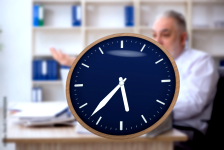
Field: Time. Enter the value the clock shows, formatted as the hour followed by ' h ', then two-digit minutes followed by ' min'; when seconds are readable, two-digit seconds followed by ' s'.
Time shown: 5 h 37 min
